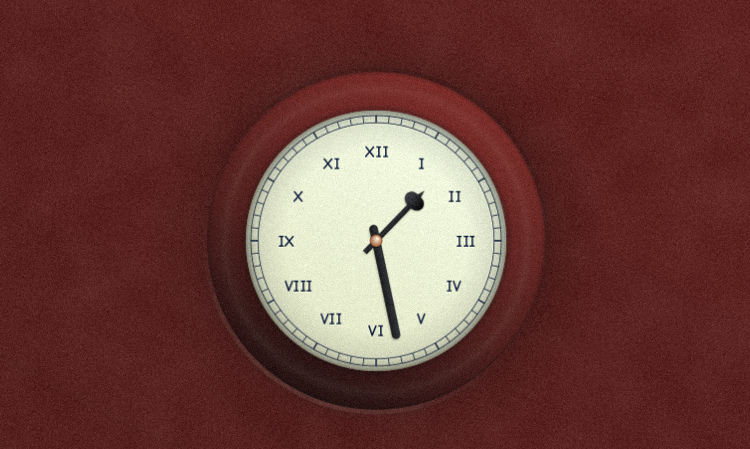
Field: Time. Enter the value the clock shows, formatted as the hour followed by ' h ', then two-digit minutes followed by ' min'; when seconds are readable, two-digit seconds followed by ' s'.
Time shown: 1 h 28 min
